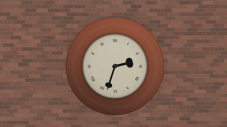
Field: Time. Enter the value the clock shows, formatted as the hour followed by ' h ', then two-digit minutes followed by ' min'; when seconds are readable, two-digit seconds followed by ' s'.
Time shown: 2 h 33 min
